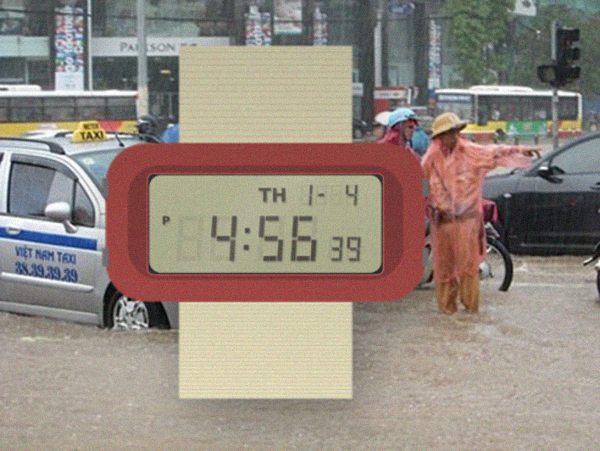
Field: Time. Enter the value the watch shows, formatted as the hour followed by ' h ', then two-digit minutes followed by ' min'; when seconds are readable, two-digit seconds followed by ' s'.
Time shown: 4 h 56 min 39 s
